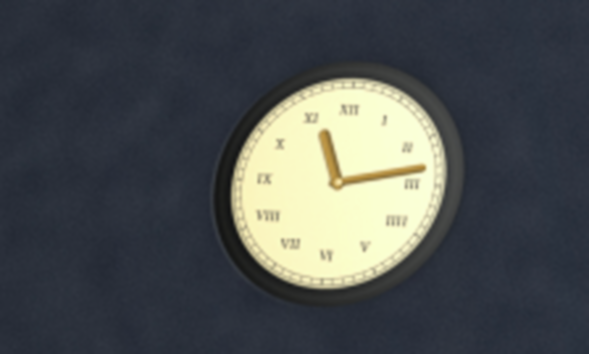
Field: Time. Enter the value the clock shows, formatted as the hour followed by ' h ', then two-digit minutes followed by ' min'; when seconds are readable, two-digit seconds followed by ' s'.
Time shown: 11 h 13 min
